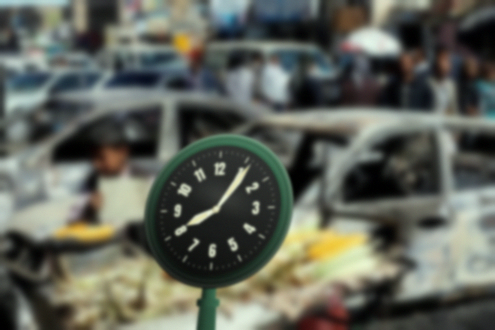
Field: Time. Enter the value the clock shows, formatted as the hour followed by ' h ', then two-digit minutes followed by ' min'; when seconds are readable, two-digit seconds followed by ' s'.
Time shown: 8 h 06 min
